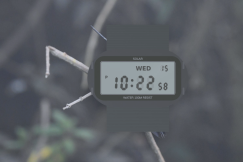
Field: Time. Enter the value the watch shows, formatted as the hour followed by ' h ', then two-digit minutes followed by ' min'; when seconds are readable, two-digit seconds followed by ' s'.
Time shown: 10 h 22 min 58 s
